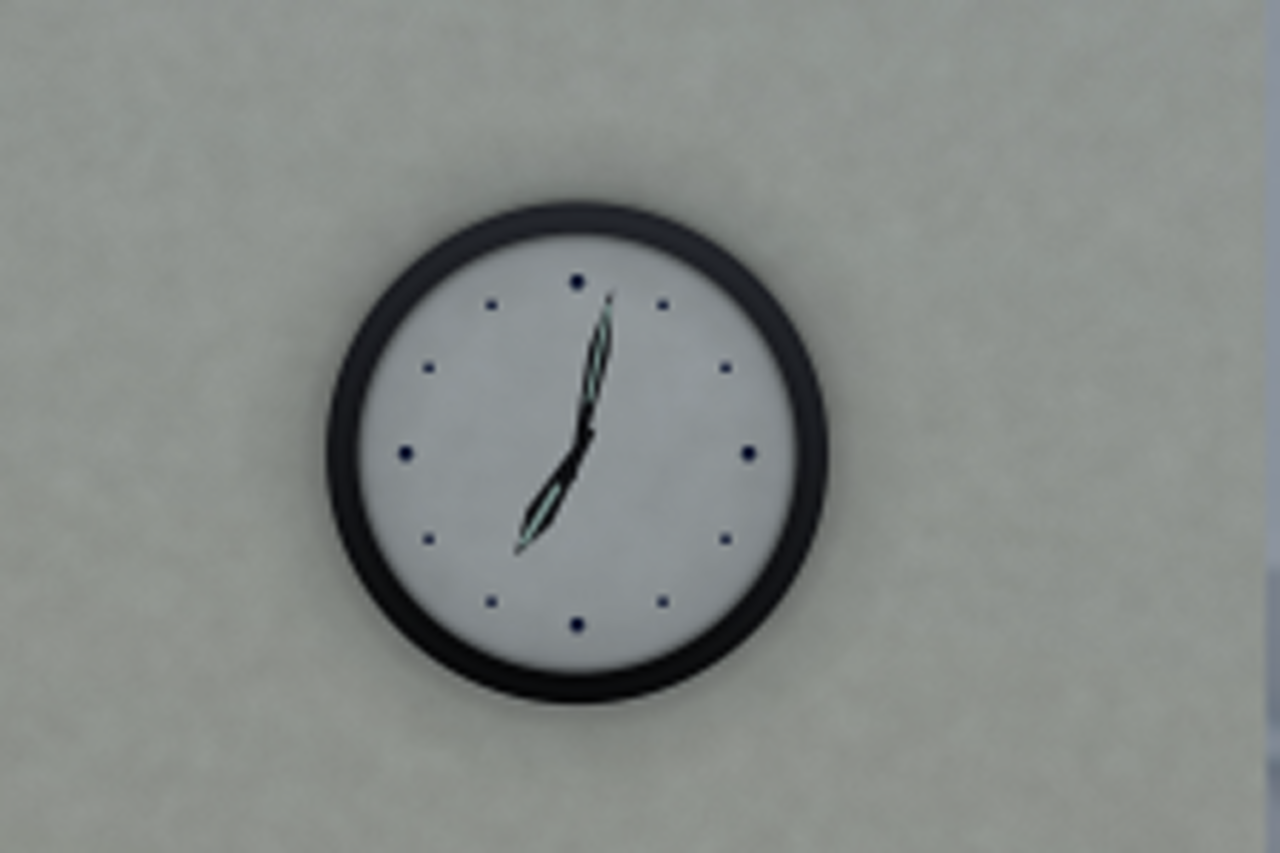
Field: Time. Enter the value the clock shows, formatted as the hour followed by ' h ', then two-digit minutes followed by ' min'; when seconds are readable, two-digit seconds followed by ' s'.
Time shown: 7 h 02 min
